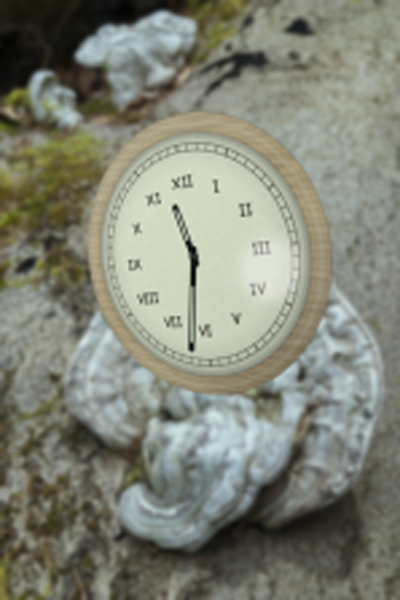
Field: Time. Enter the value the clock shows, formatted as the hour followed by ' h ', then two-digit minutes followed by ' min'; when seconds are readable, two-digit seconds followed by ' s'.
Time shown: 11 h 32 min
